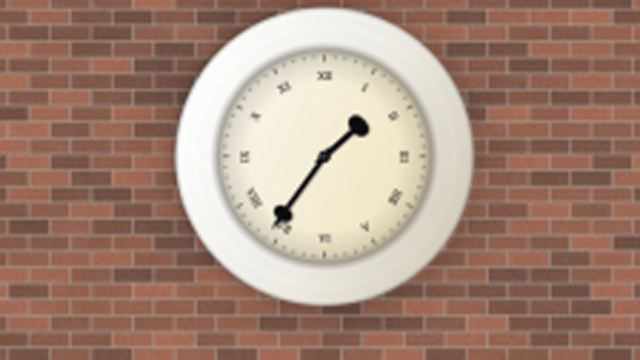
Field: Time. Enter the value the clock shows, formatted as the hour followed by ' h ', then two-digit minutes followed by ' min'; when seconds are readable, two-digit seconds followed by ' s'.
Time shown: 1 h 36 min
